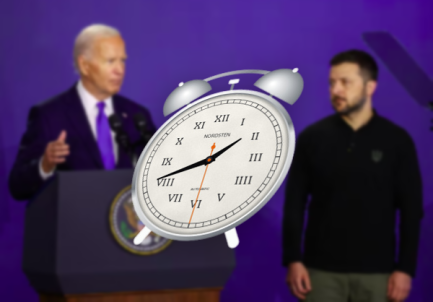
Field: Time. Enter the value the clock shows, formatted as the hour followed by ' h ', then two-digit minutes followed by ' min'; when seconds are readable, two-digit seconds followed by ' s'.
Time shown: 1 h 41 min 30 s
